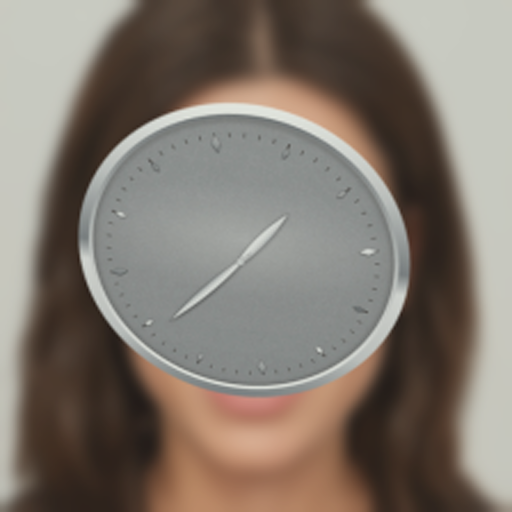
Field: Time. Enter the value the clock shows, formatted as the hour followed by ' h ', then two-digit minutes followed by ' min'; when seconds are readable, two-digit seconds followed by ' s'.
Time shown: 1 h 39 min
